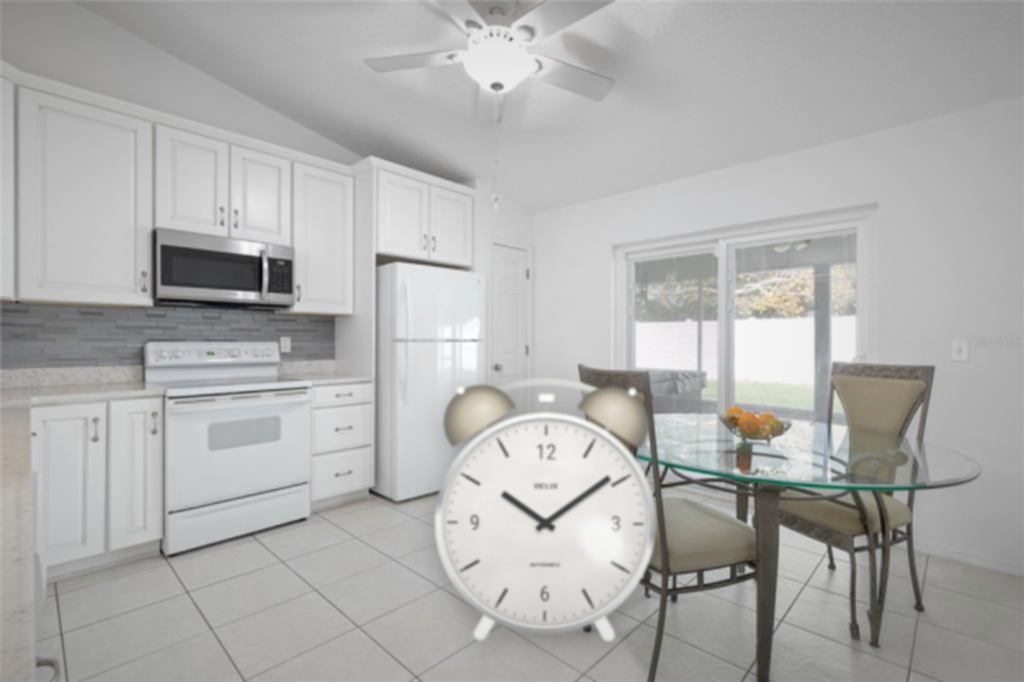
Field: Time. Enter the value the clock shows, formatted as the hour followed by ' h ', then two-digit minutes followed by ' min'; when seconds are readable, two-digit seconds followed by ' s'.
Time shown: 10 h 09 min
